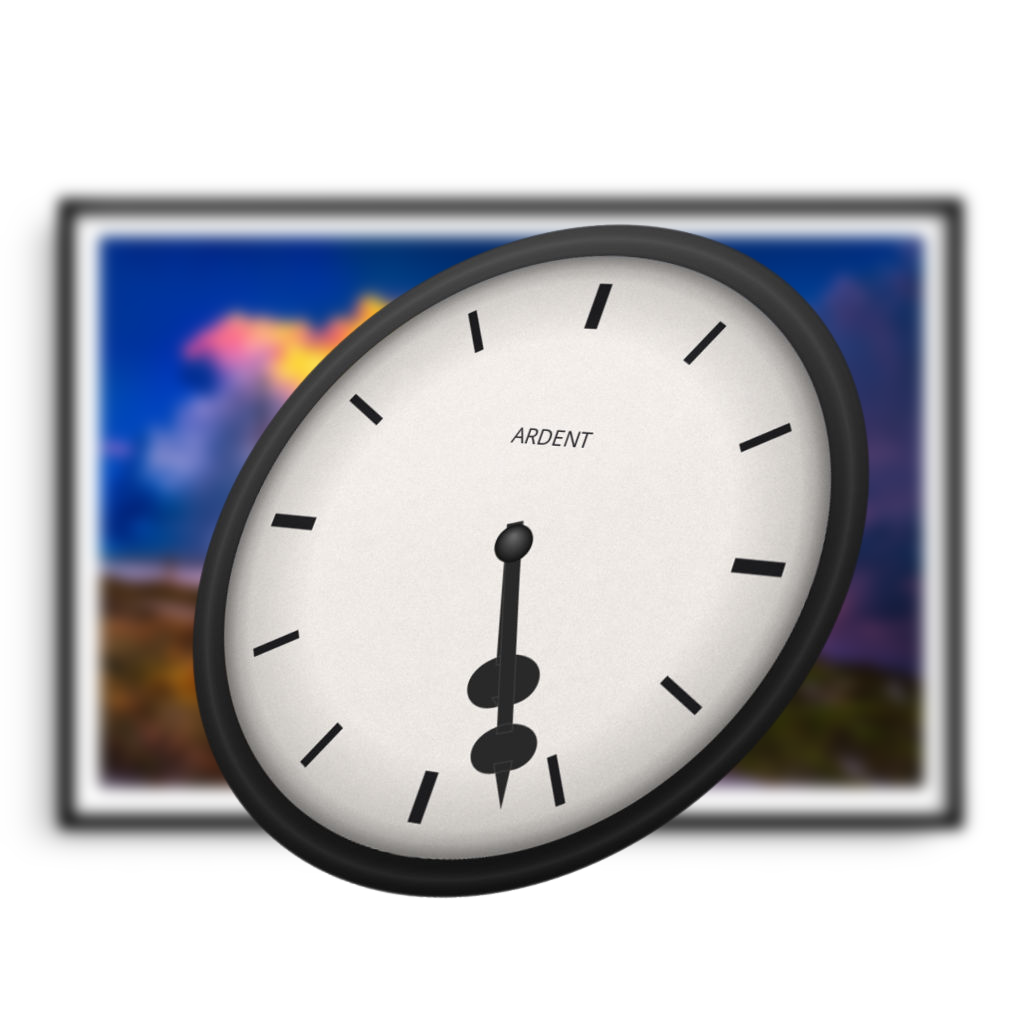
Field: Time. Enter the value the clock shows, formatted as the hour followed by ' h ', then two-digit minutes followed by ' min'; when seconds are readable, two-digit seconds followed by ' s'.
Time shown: 5 h 27 min
